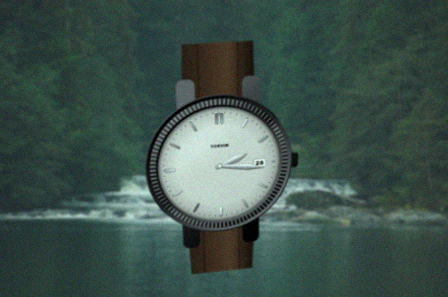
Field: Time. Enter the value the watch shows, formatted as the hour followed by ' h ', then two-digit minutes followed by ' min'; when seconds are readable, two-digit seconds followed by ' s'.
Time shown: 2 h 16 min
